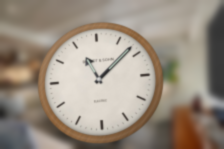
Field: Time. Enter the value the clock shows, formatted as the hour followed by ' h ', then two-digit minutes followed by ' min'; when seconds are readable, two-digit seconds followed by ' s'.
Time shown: 11 h 08 min
